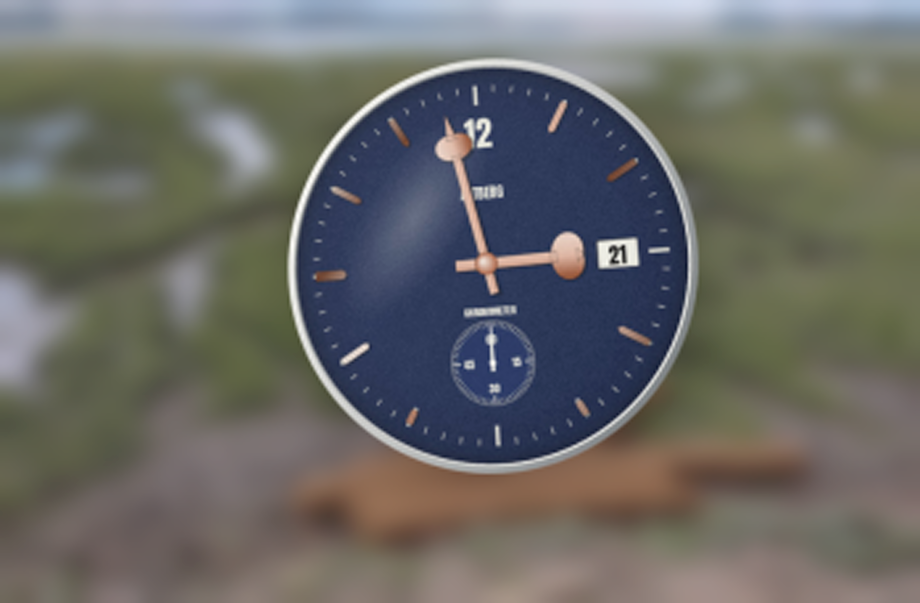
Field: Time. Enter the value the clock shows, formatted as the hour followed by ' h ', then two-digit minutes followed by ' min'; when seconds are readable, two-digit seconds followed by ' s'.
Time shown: 2 h 58 min
